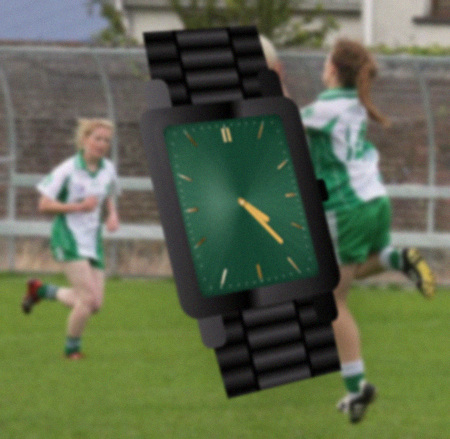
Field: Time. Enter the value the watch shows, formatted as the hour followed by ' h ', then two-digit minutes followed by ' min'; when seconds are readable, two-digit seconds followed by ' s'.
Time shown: 4 h 24 min
